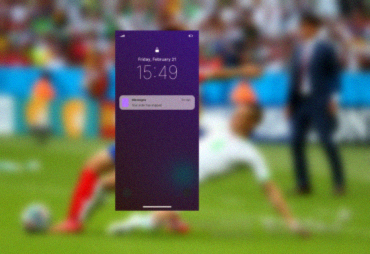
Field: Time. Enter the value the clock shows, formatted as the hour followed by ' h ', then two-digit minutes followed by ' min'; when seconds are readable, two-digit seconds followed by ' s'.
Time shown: 15 h 49 min
